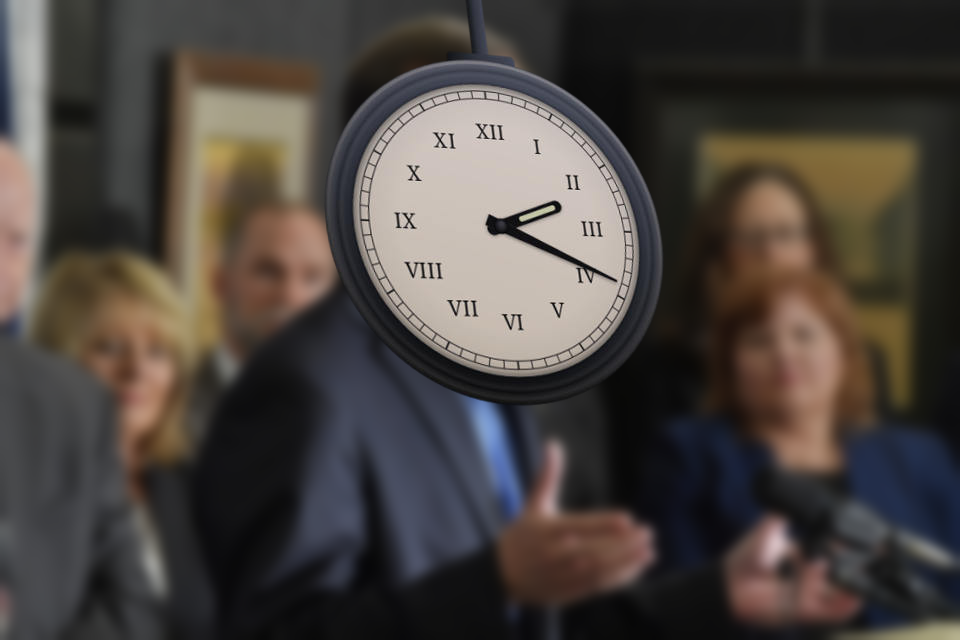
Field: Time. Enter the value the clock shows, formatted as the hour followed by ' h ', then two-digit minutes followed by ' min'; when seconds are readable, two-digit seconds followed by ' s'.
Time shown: 2 h 19 min
